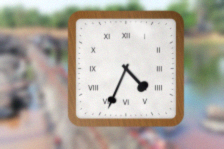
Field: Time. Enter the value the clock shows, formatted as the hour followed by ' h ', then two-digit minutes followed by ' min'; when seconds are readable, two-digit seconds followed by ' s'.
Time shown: 4 h 34 min
